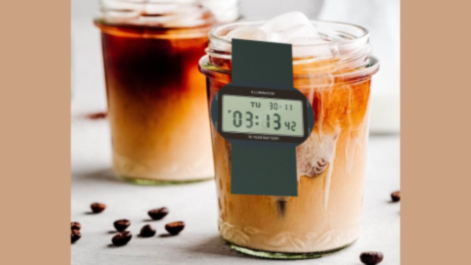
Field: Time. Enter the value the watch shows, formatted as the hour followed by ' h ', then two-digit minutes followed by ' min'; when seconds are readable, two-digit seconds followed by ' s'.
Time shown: 3 h 13 min 42 s
